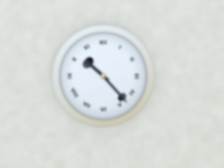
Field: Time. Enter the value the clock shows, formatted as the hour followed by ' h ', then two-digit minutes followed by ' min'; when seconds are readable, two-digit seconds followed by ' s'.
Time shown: 10 h 23 min
